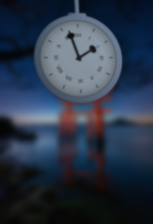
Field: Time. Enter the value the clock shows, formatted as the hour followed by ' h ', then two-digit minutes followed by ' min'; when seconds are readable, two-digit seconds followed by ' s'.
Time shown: 1 h 57 min
